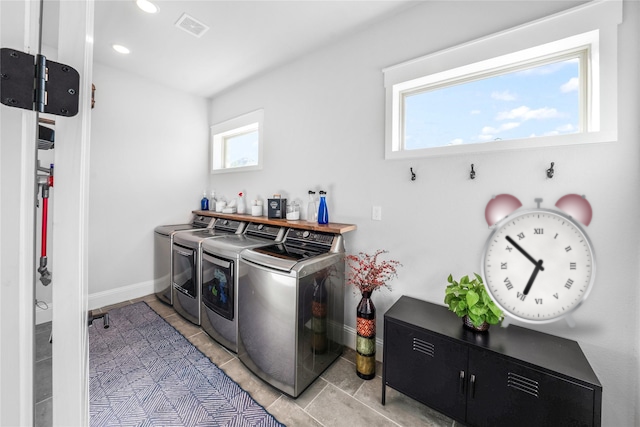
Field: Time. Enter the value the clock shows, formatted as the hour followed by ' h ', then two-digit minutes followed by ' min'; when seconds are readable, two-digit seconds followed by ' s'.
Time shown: 6 h 52 min
